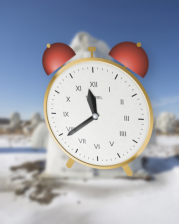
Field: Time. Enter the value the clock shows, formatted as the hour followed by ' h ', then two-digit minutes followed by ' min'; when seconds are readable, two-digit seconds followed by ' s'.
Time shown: 11 h 39 min
